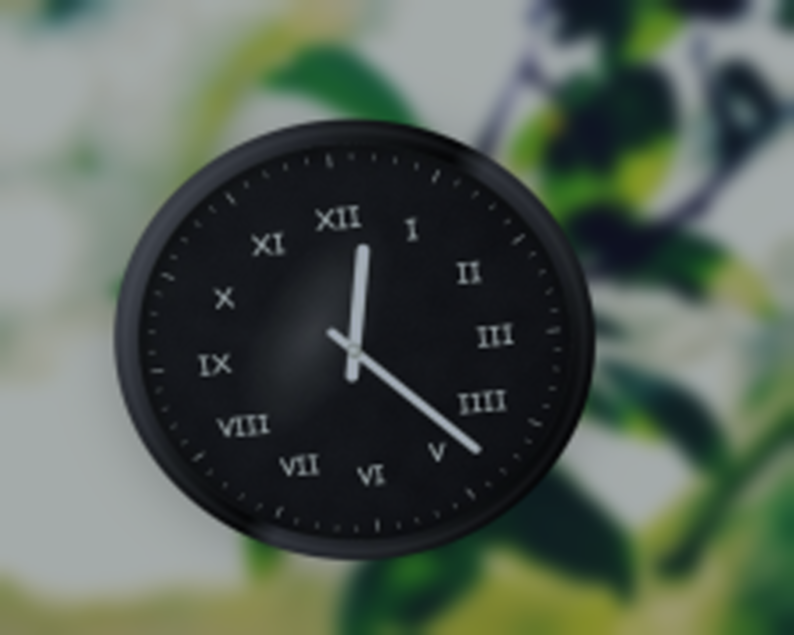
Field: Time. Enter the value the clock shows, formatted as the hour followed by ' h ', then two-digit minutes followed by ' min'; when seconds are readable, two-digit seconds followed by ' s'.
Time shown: 12 h 23 min
